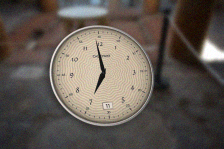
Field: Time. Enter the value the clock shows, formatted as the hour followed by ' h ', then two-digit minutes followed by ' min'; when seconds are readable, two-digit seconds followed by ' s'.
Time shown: 6 h 59 min
